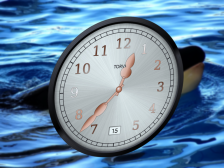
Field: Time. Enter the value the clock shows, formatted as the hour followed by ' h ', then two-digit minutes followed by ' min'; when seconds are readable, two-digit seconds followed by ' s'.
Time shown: 12 h 37 min
